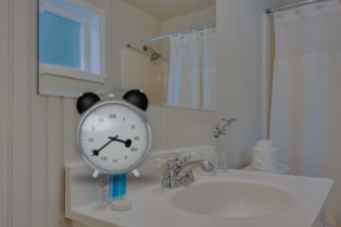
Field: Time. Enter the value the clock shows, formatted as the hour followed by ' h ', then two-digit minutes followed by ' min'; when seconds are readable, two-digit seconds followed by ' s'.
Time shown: 3 h 39 min
